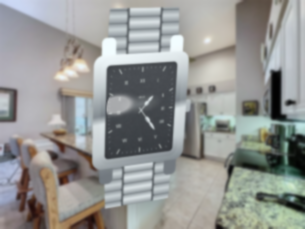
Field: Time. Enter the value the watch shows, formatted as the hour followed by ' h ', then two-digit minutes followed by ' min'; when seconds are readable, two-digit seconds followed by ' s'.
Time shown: 1 h 24 min
